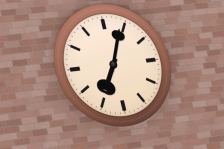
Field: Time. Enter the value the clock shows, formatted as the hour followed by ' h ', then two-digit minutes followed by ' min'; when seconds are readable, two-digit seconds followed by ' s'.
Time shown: 7 h 04 min
